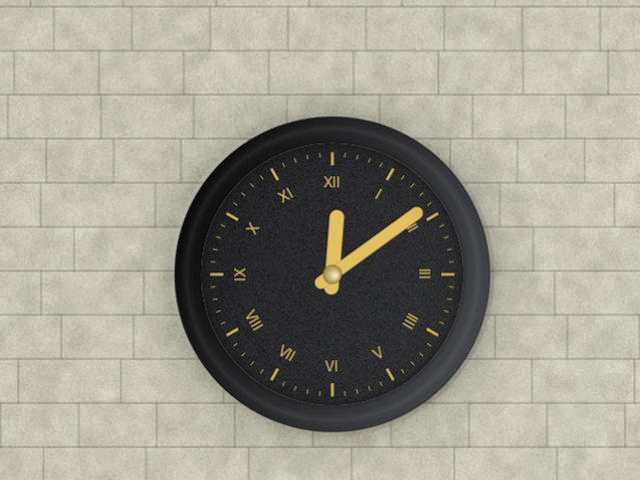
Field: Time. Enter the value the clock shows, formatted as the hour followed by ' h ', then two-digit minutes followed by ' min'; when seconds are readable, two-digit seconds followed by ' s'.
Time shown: 12 h 09 min
